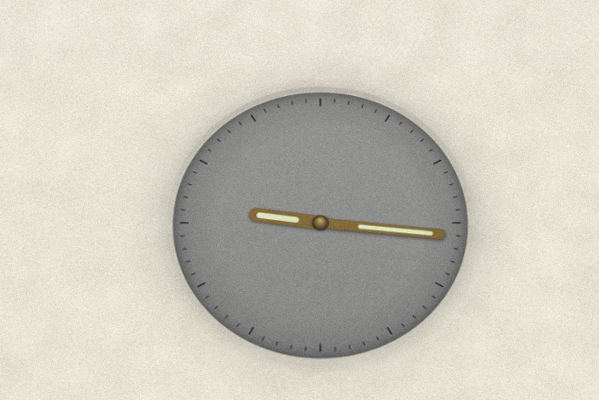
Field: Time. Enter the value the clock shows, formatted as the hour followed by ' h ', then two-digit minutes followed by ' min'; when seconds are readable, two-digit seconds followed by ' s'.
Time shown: 9 h 16 min
